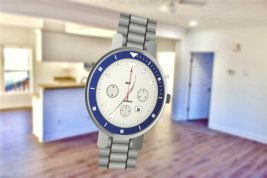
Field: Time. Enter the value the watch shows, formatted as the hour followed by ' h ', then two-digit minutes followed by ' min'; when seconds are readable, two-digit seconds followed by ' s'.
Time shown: 12 h 36 min
